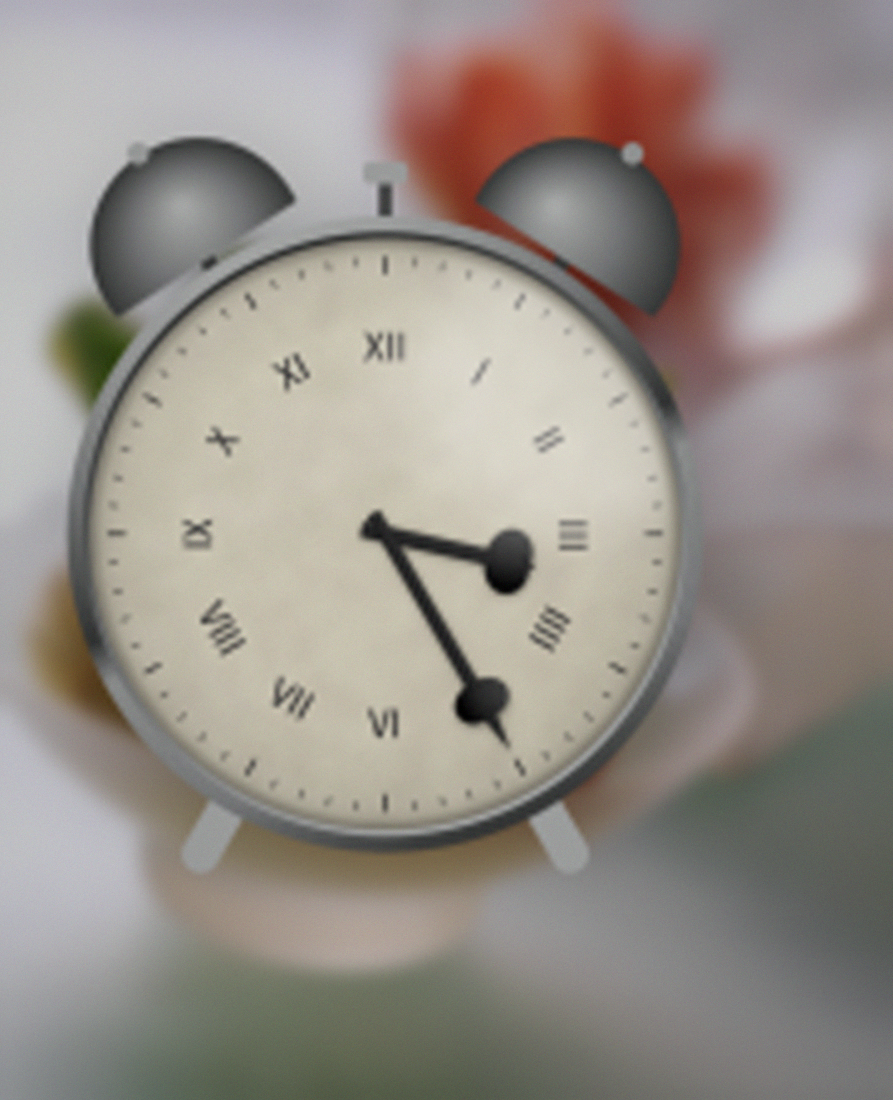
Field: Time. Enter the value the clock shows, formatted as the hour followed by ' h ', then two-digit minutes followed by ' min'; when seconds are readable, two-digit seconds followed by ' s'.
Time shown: 3 h 25 min
